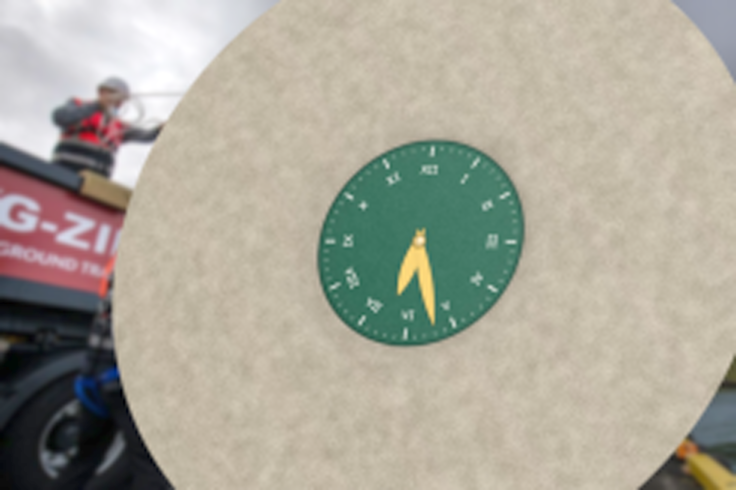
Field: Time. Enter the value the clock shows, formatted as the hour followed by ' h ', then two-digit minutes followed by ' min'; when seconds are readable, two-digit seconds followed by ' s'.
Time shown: 6 h 27 min
